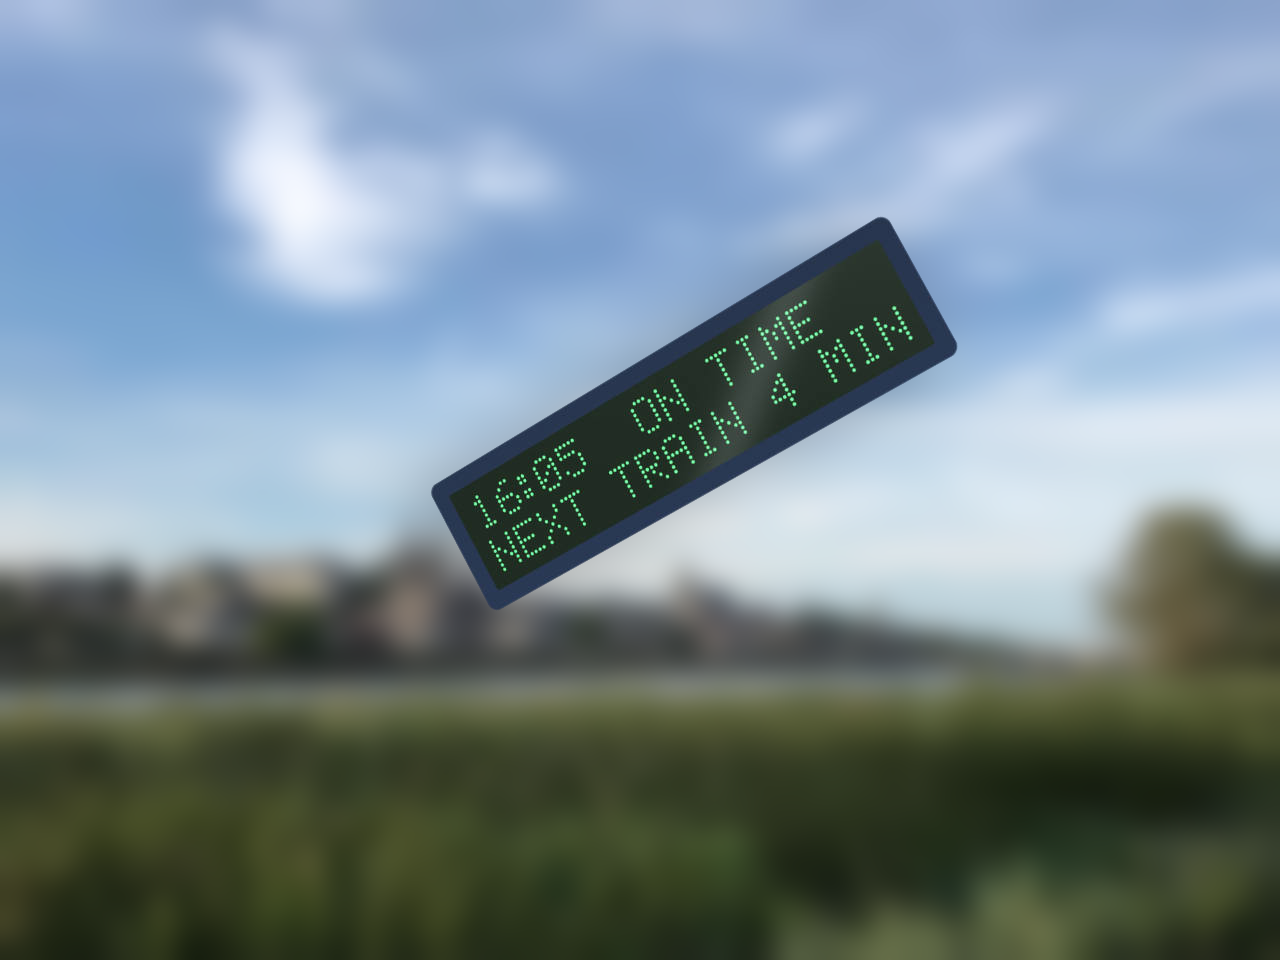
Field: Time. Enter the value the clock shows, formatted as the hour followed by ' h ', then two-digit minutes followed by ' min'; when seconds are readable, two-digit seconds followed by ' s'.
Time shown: 16 h 05 min
